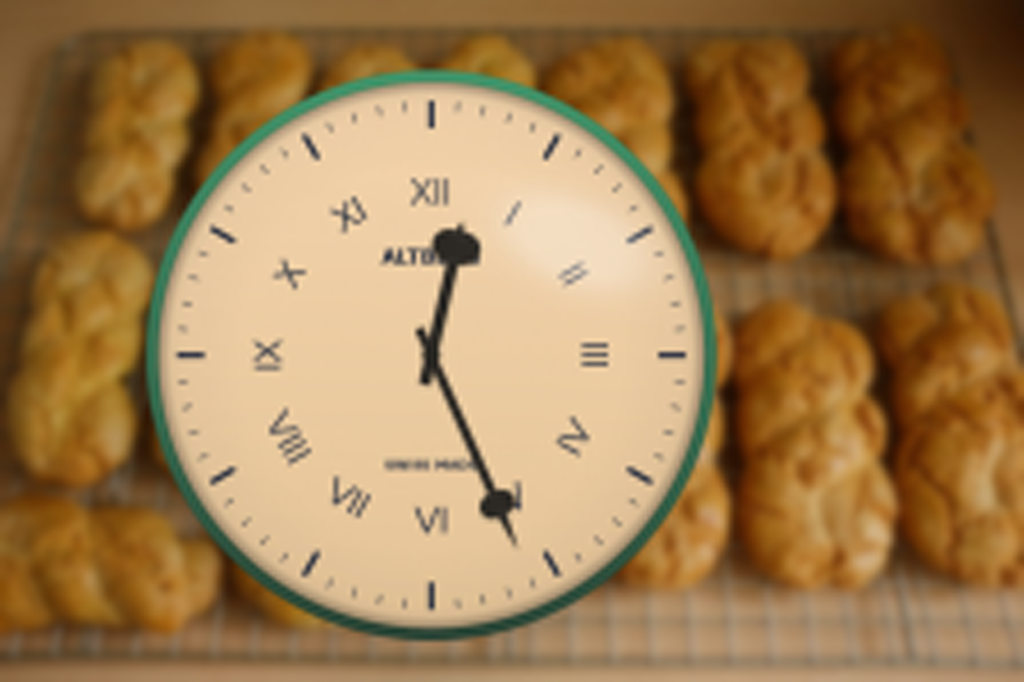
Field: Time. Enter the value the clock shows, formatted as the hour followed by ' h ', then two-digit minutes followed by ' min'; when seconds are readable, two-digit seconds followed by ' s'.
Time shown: 12 h 26 min
